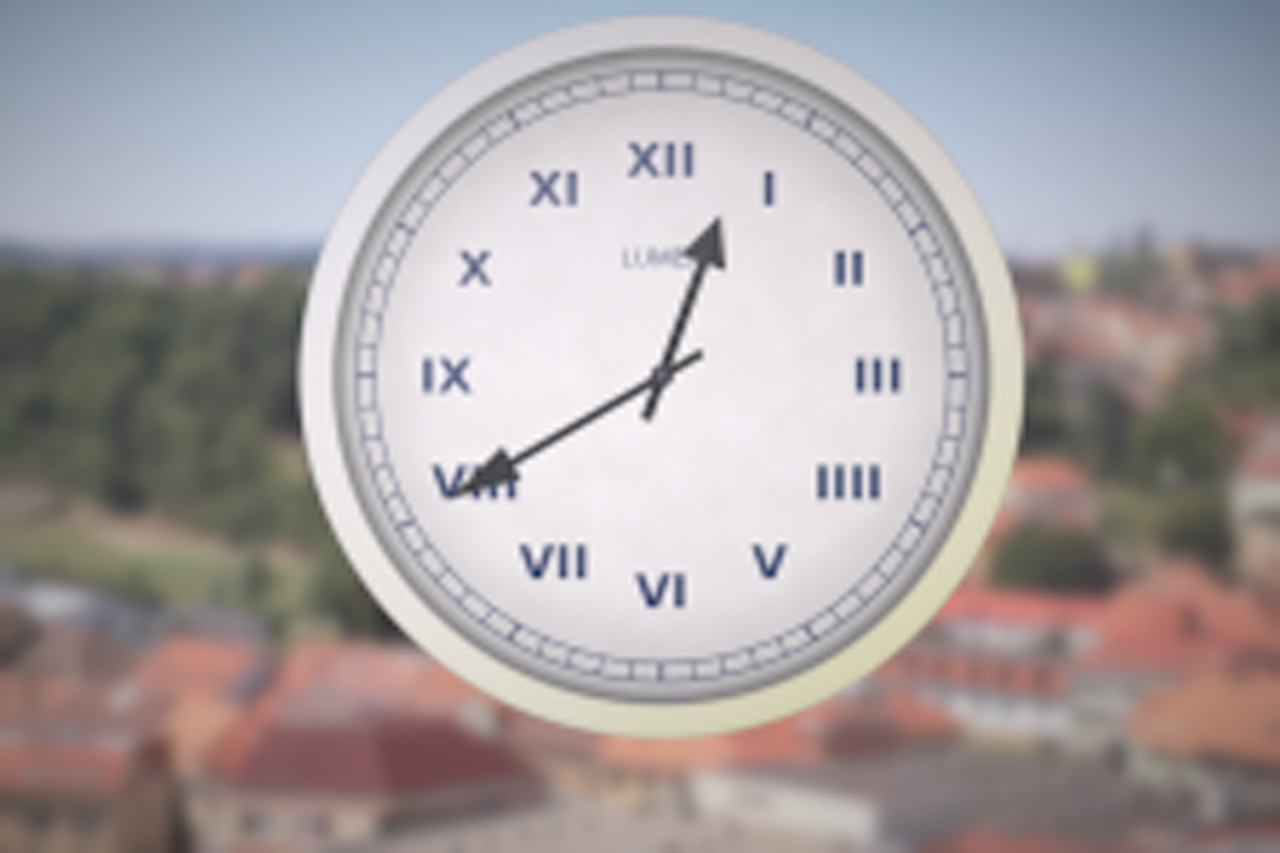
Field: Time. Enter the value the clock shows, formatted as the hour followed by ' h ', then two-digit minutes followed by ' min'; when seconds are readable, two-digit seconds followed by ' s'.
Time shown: 12 h 40 min
